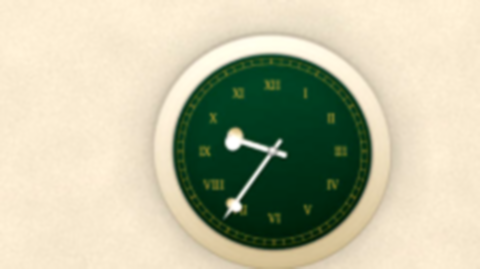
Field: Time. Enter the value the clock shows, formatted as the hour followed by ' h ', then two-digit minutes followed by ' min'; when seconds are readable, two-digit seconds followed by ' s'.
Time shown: 9 h 36 min
